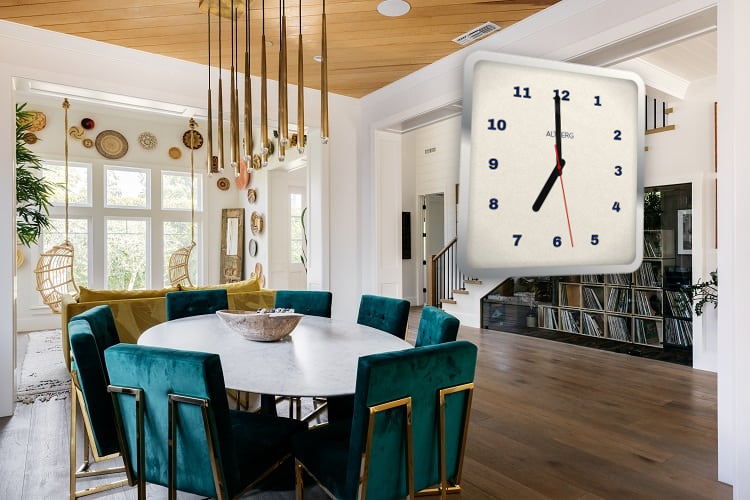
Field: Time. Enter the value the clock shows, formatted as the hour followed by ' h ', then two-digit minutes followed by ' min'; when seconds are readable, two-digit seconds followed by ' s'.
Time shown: 6 h 59 min 28 s
